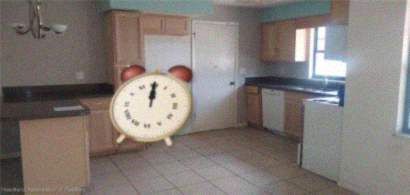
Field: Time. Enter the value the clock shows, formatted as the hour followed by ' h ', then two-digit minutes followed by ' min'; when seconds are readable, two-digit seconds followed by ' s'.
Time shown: 12 h 00 min
